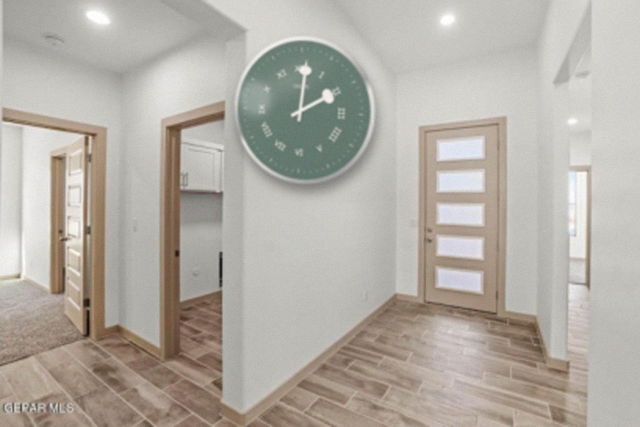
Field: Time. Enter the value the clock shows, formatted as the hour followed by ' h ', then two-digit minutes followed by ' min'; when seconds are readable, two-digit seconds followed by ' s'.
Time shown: 2 h 01 min
